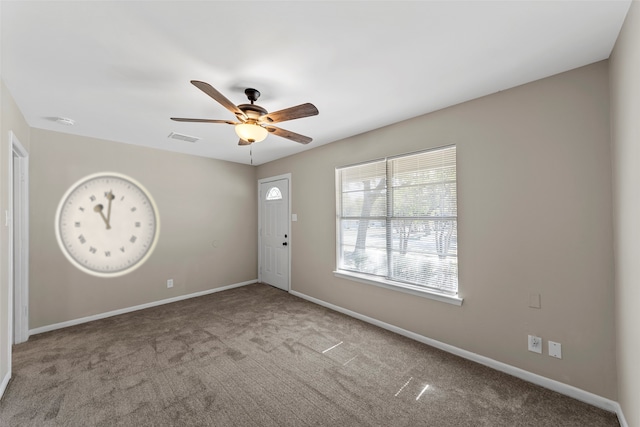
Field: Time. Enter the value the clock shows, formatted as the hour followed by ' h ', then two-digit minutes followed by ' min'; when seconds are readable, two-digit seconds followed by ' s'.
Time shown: 11 h 01 min
